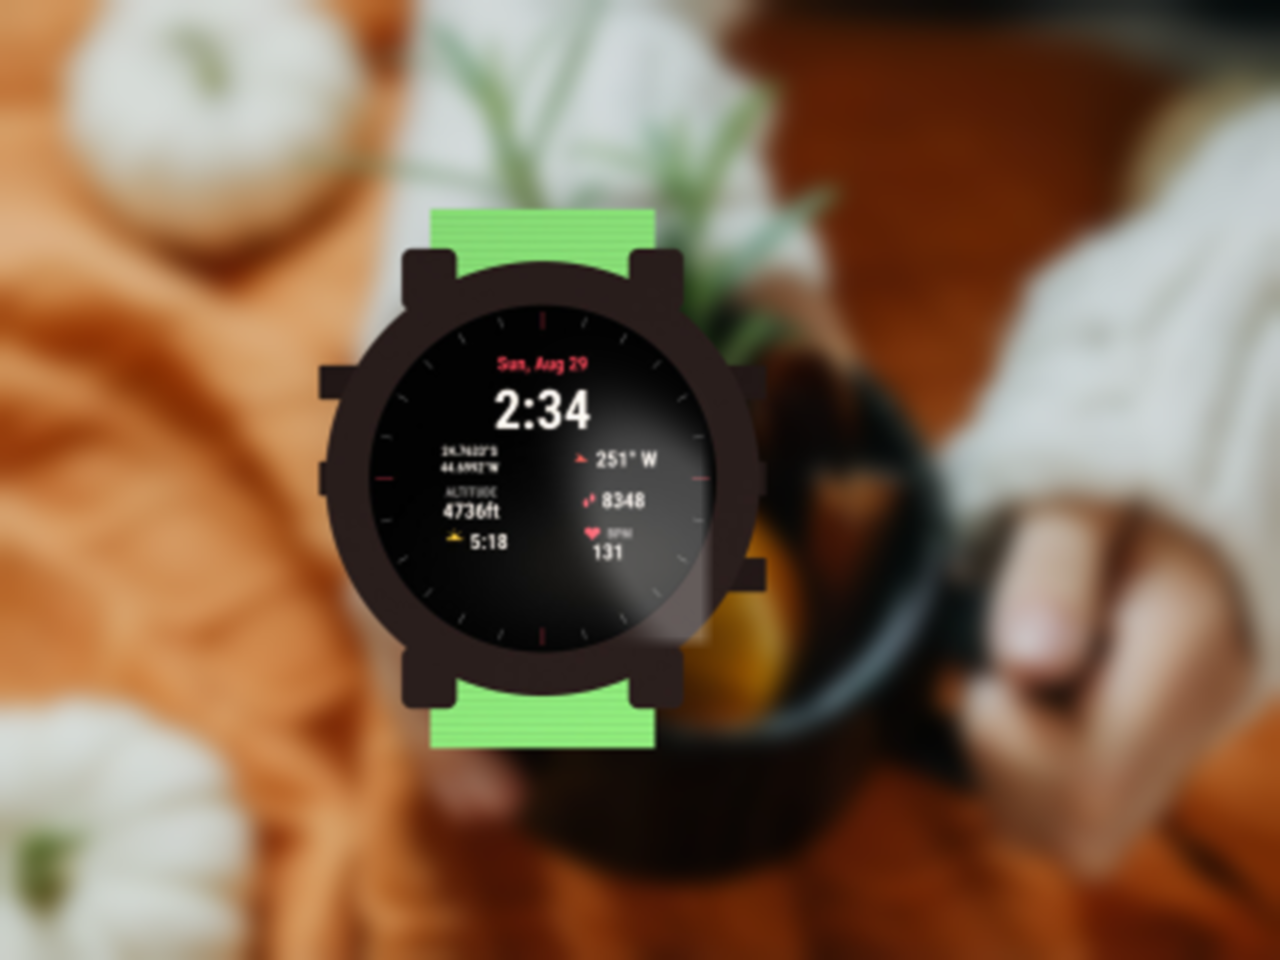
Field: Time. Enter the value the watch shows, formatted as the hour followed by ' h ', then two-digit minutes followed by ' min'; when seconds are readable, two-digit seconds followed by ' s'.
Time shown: 2 h 34 min
